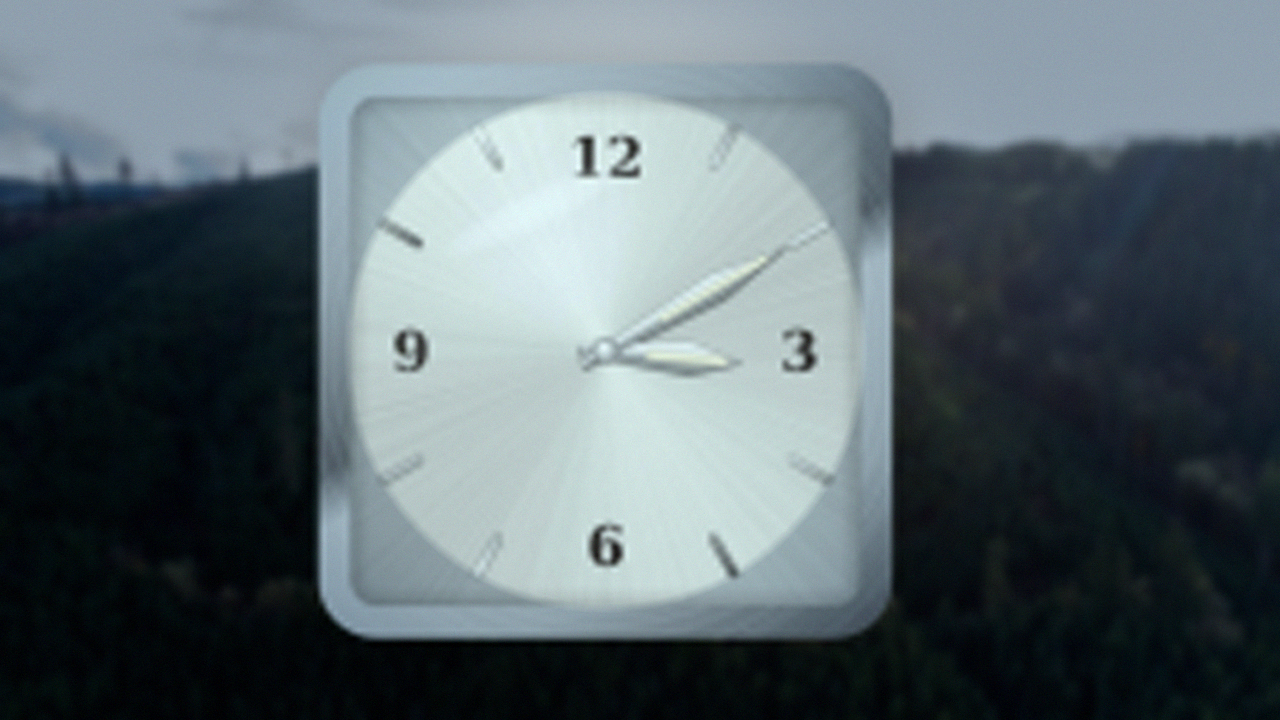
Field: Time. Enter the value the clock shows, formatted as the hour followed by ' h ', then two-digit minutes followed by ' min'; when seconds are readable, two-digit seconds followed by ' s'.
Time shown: 3 h 10 min
